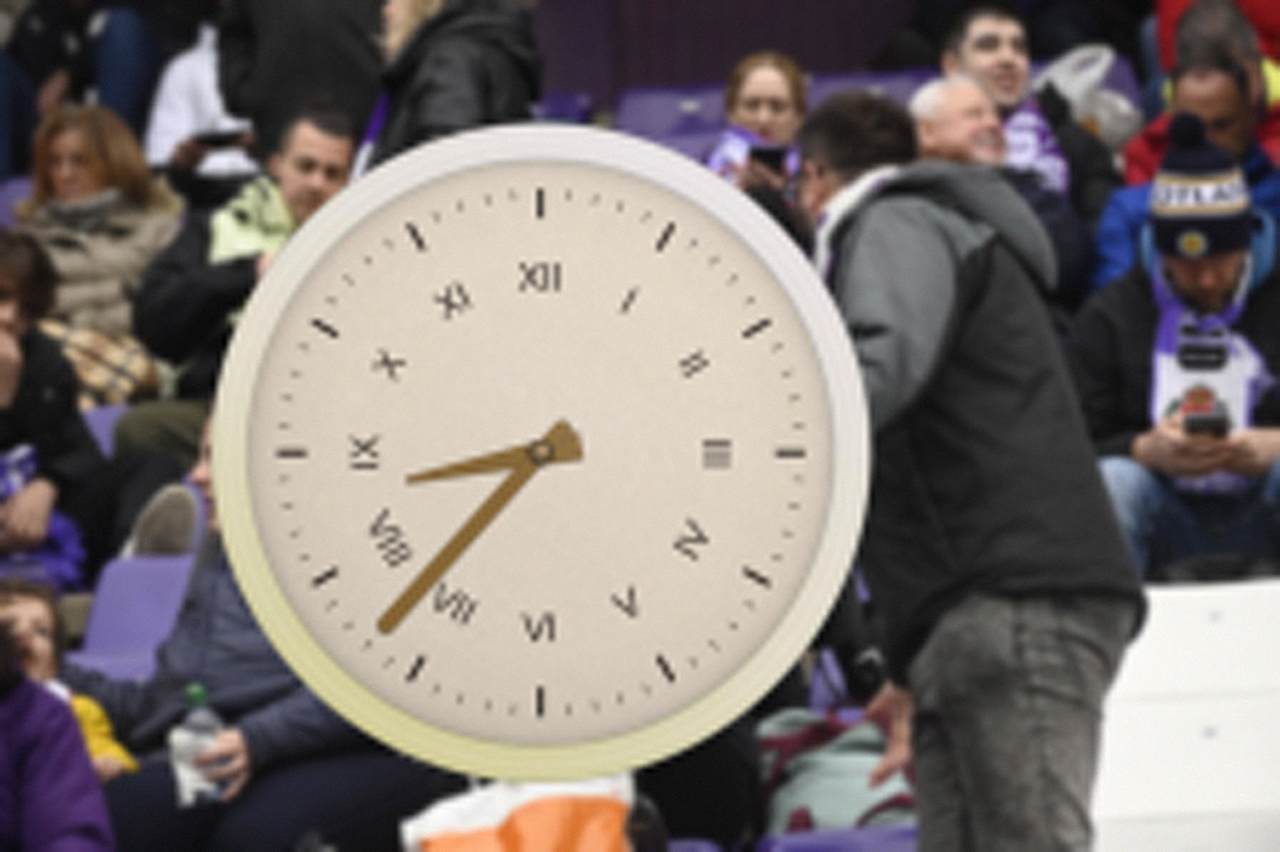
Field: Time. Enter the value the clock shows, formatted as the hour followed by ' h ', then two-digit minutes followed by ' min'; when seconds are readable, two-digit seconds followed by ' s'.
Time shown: 8 h 37 min
